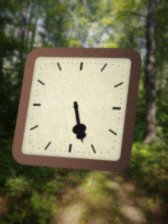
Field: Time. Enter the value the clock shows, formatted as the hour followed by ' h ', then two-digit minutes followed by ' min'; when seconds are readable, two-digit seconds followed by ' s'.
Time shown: 5 h 27 min
